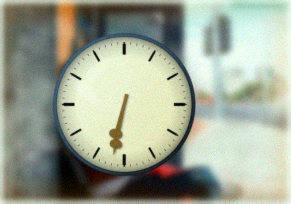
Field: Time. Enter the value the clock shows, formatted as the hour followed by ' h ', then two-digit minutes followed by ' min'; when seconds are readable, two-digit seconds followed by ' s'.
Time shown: 6 h 32 min
